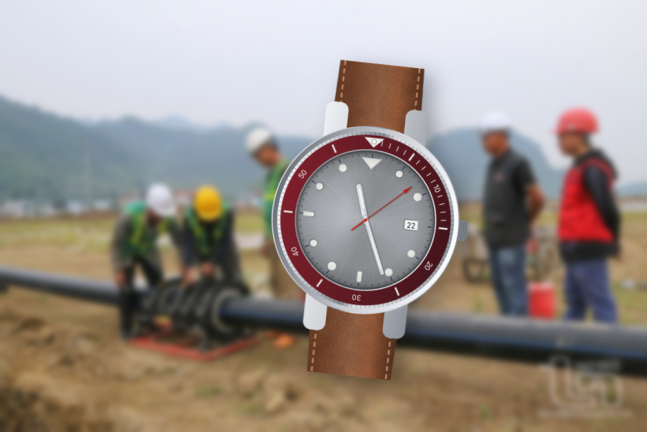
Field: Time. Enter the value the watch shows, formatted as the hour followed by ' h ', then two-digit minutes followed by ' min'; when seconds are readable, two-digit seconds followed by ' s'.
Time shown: 11 h 26 min 08 s
